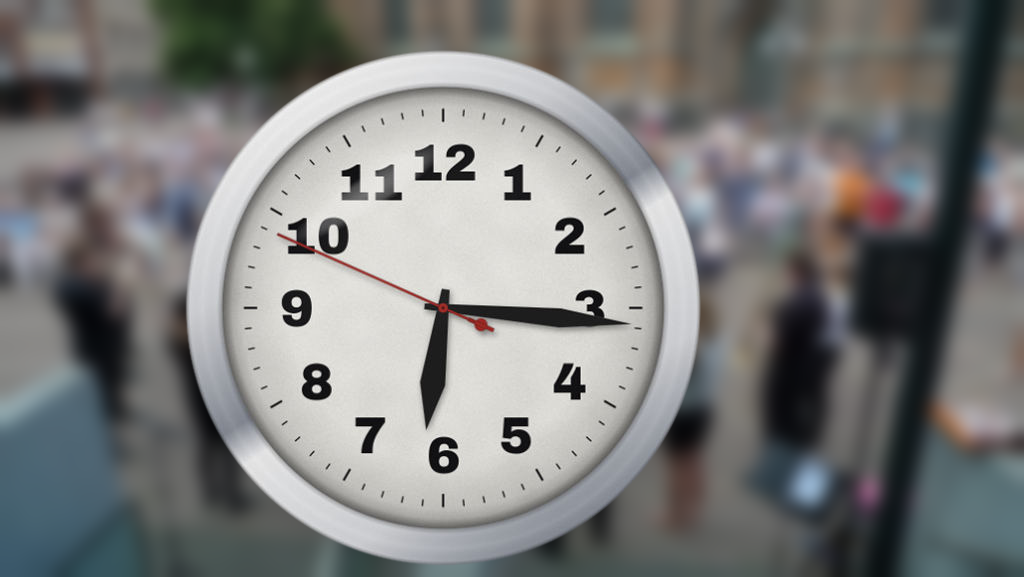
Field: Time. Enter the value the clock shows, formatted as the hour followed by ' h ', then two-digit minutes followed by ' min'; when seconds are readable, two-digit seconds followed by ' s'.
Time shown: 6 h 15 min 49 s
